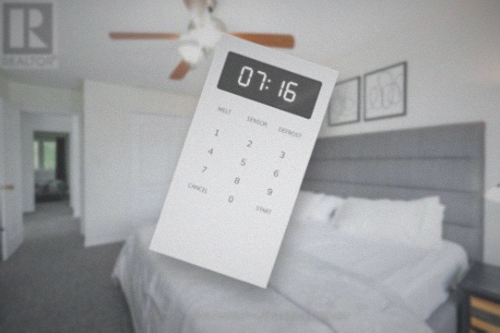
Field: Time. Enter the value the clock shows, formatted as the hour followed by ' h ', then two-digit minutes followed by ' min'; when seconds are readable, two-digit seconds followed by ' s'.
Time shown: 7 h 16 min
